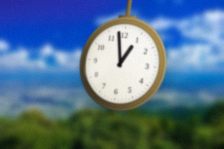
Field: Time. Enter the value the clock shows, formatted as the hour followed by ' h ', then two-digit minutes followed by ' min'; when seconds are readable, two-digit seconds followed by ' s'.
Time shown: 12 h 58 min
